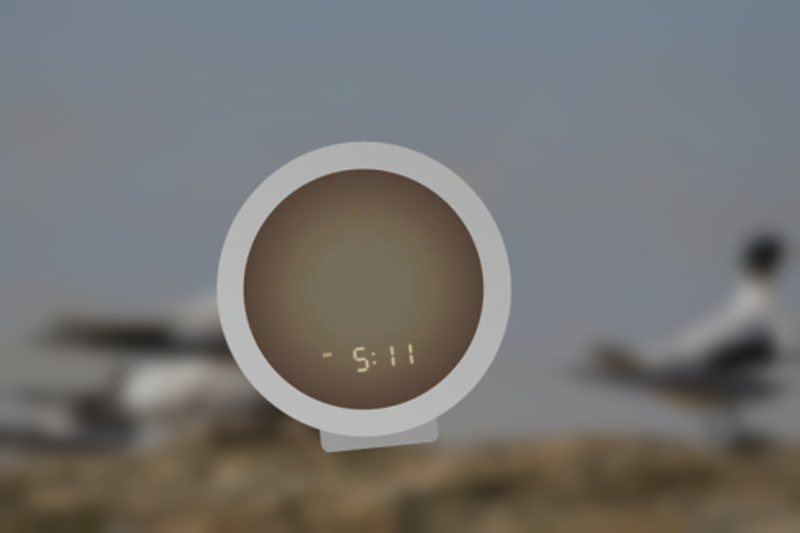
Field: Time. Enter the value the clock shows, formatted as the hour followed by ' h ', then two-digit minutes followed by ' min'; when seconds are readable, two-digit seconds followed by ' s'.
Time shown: 5 h 11 min
